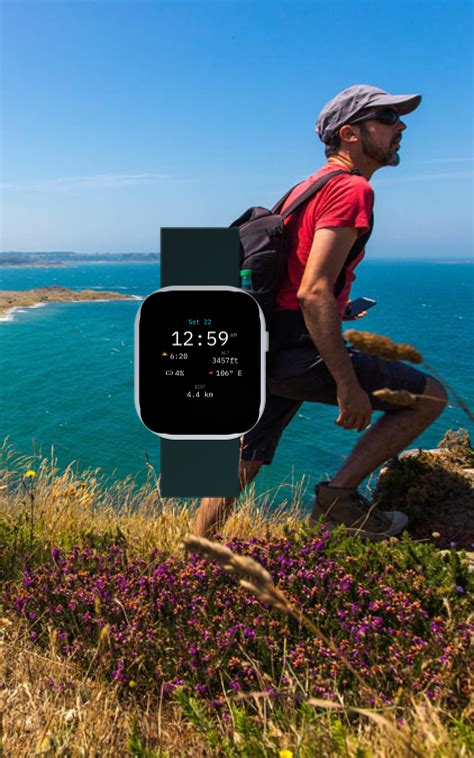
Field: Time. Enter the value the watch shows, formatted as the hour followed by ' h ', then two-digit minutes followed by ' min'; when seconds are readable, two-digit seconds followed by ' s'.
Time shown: 12 h 59 min
